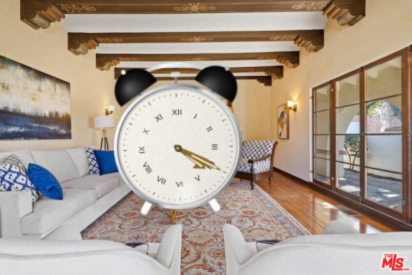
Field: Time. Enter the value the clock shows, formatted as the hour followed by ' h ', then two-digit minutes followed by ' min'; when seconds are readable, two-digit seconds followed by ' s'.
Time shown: 4 h 20 min
